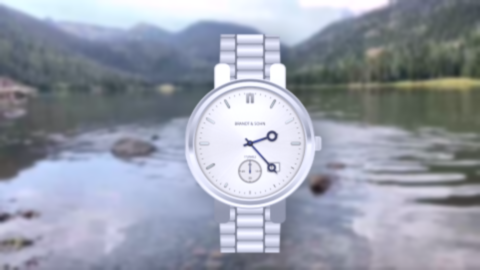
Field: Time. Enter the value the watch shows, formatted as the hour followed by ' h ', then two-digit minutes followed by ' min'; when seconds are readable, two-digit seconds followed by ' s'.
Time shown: 2 h 23 min
